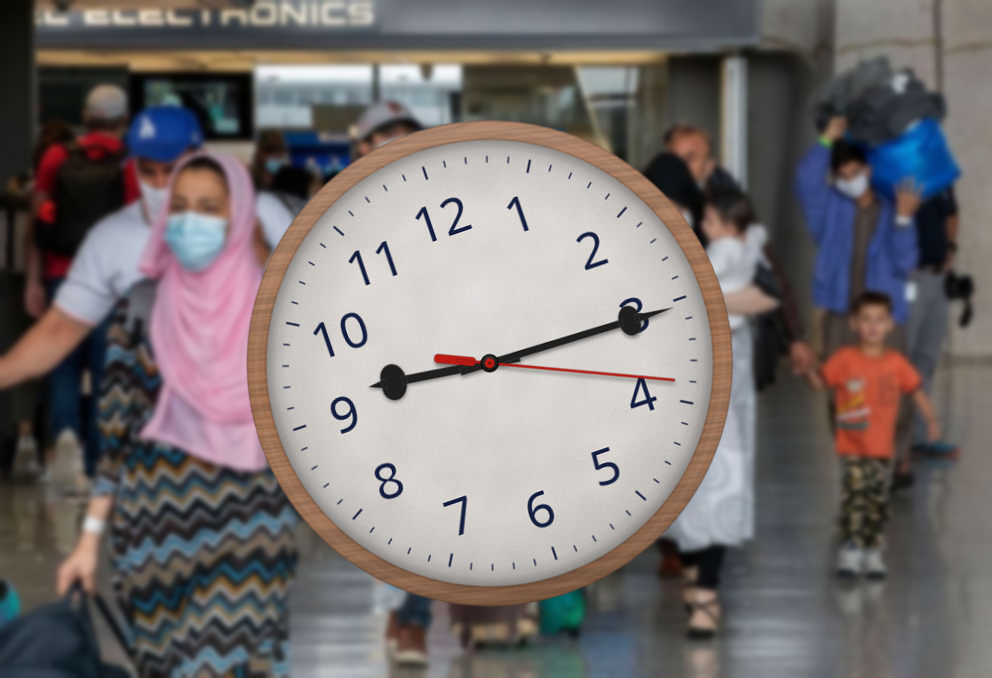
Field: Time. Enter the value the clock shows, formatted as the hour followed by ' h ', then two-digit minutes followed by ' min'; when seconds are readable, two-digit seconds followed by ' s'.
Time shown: 9 h 15 min 19 s
